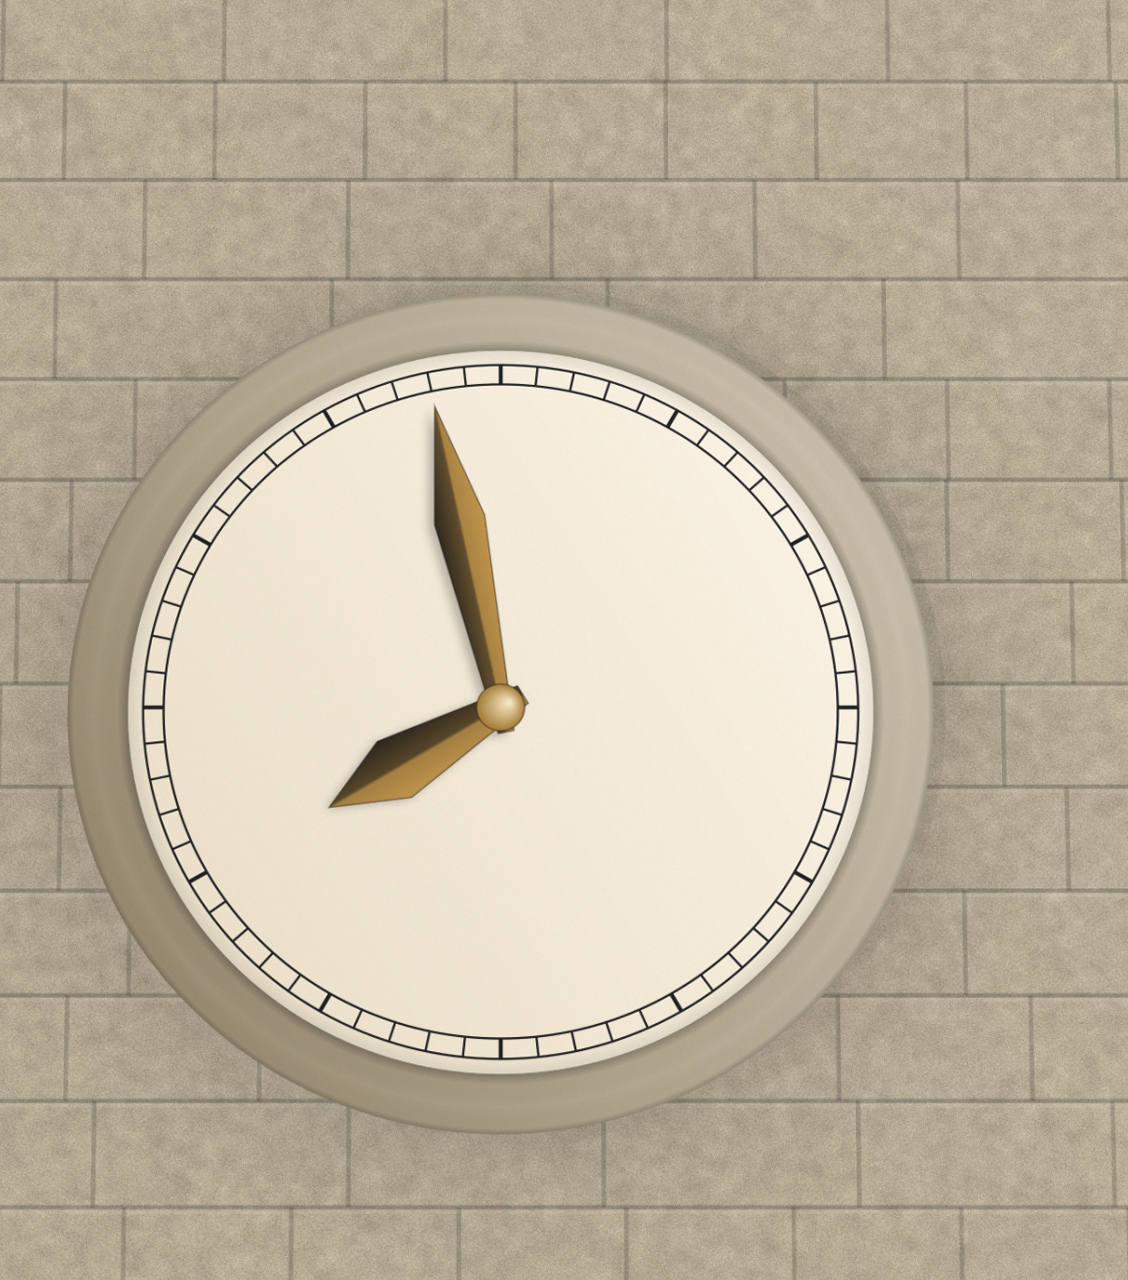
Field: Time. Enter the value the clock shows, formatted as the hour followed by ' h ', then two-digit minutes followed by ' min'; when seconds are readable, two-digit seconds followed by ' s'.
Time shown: 7 h 58 min
